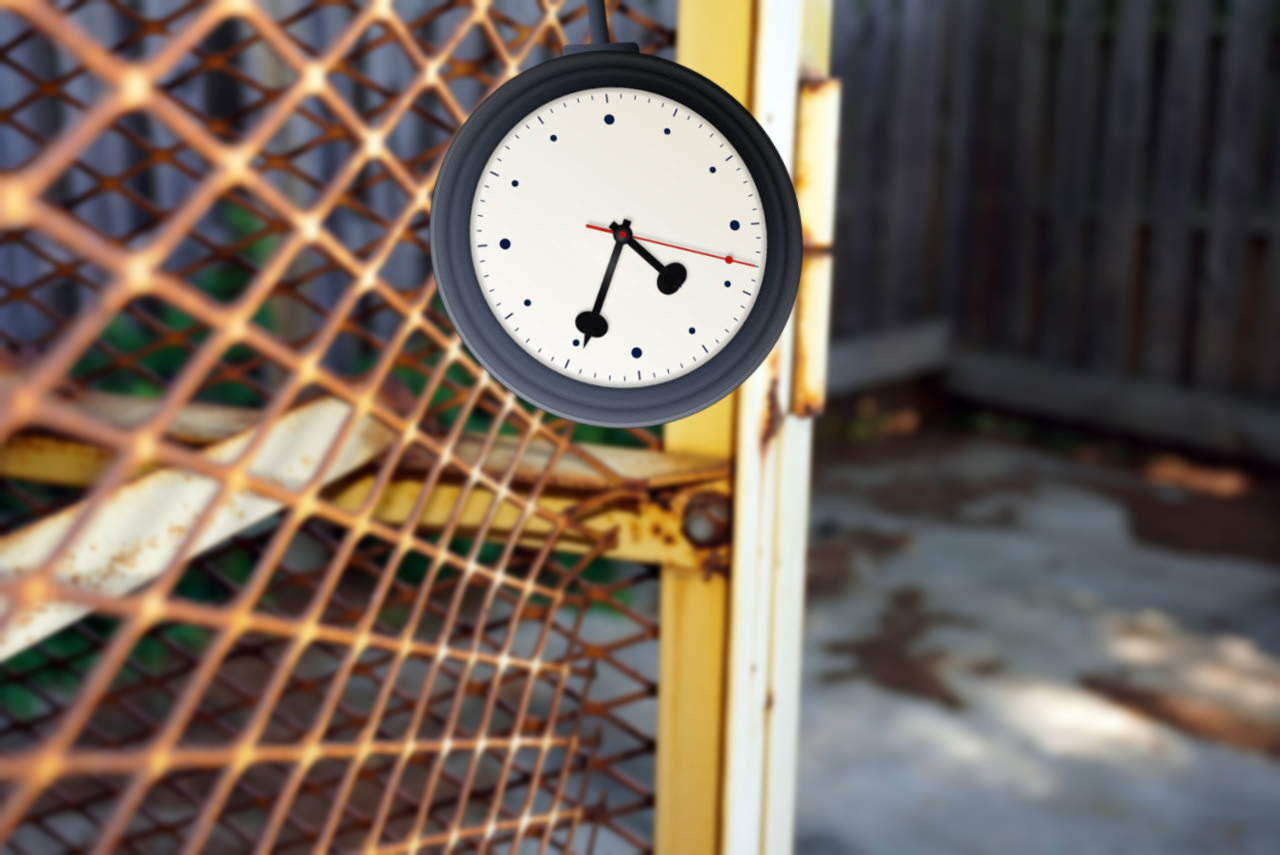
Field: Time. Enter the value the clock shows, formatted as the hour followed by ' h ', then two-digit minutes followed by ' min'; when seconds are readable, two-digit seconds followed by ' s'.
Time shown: 4 h 34 min 18 s
